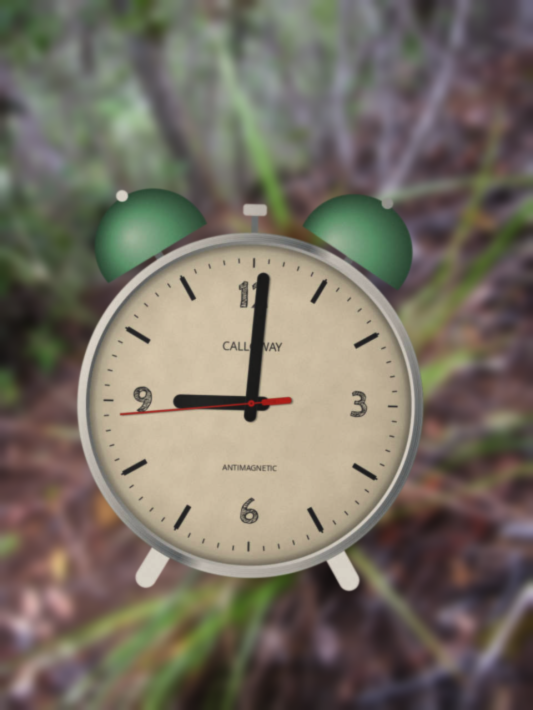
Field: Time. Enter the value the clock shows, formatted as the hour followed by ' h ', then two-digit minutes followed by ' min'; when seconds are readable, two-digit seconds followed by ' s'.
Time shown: 9 h 00 min 44 s
